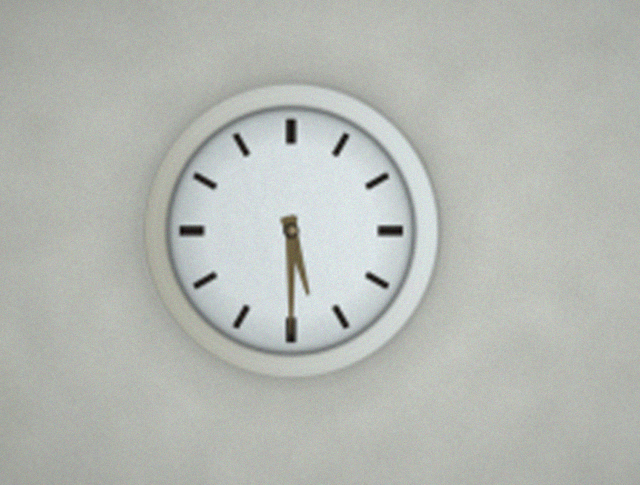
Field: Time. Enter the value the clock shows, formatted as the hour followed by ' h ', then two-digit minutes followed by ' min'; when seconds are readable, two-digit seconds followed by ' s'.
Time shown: 5 h 30 min
